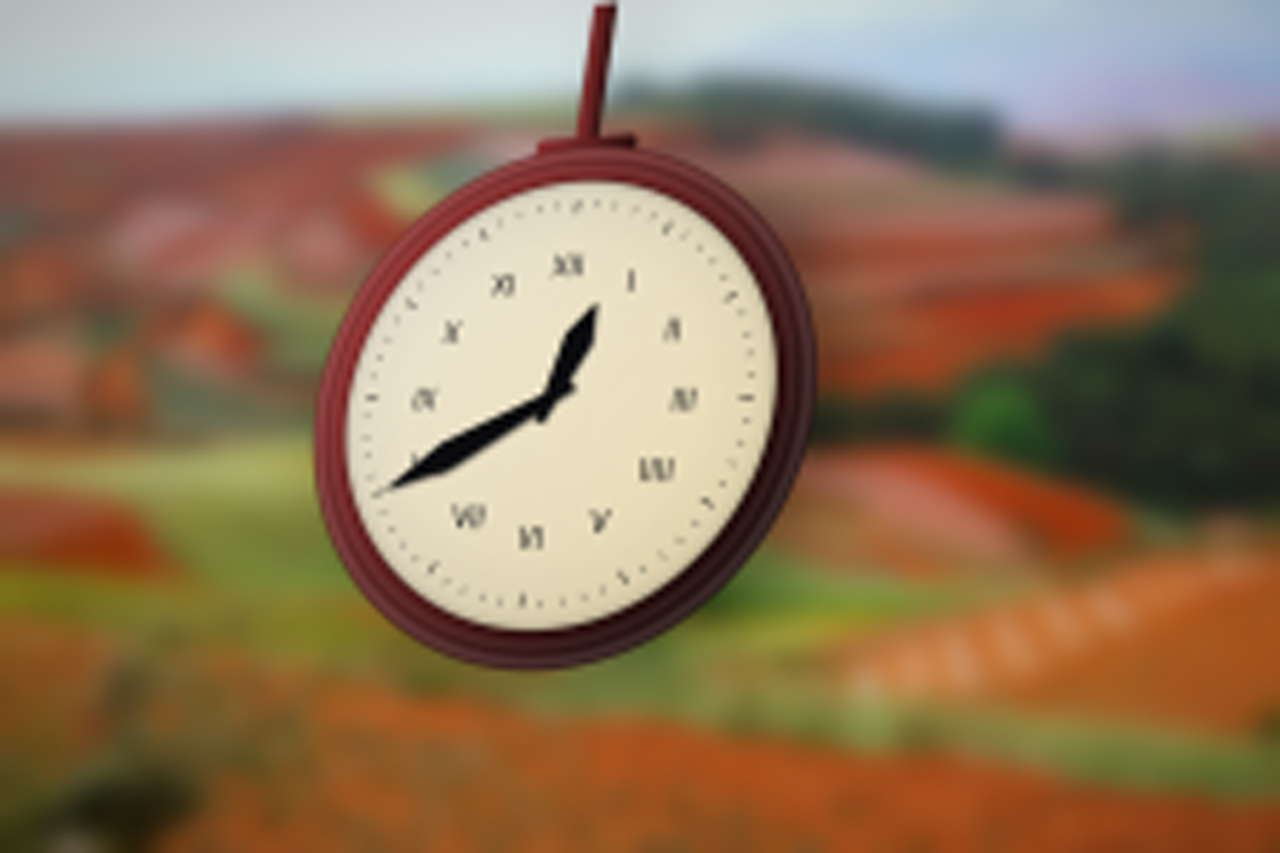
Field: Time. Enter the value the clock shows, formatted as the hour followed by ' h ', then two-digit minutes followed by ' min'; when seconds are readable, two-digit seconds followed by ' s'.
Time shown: 12 h 40 min
